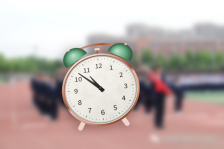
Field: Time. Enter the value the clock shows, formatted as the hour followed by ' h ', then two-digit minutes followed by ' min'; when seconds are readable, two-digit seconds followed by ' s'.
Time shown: 10 h 52 min
